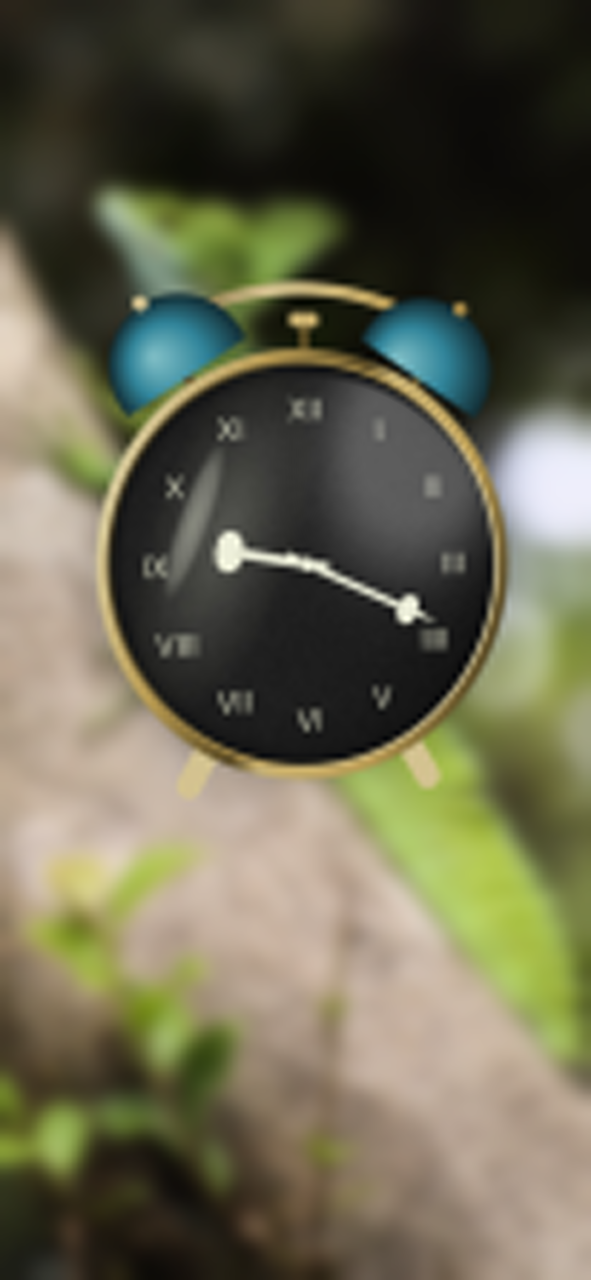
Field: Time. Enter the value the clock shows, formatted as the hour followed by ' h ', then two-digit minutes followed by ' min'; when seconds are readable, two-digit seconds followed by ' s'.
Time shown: 9 h 19 min
